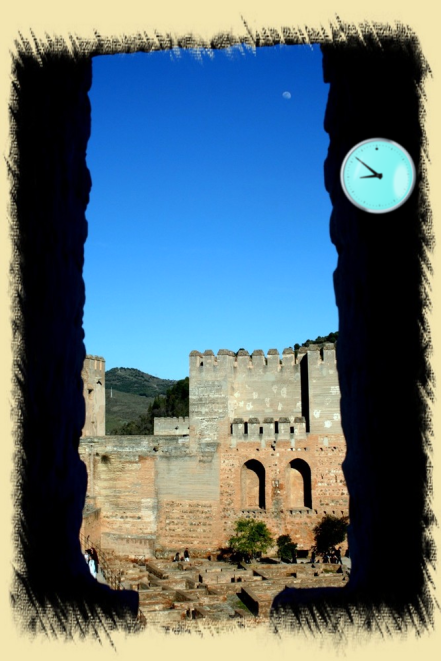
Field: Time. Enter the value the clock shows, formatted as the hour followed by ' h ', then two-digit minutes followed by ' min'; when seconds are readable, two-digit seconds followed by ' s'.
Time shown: 8 h 52 min
